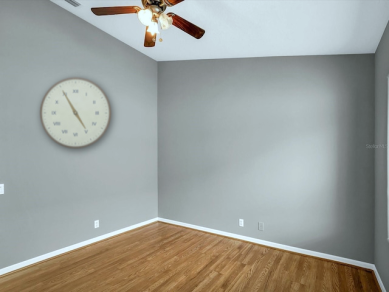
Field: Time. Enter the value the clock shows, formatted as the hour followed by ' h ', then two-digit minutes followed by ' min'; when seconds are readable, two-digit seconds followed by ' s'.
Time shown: 4 h 55 min
